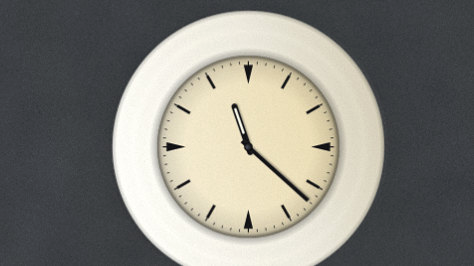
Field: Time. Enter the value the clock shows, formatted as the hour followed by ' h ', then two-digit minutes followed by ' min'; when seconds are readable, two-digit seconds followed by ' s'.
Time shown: 11 h 22 min
